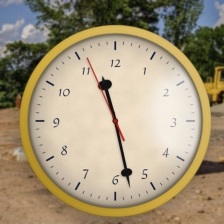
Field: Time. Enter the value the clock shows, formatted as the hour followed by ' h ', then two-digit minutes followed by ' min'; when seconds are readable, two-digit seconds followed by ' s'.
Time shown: 11 h 27 min 56 s
